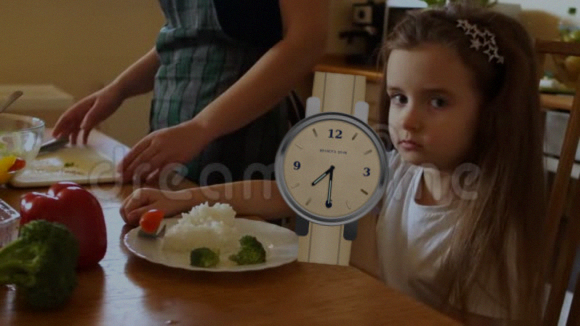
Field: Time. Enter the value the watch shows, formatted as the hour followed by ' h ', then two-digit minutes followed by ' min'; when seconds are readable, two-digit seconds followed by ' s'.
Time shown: 7 h 30 min
